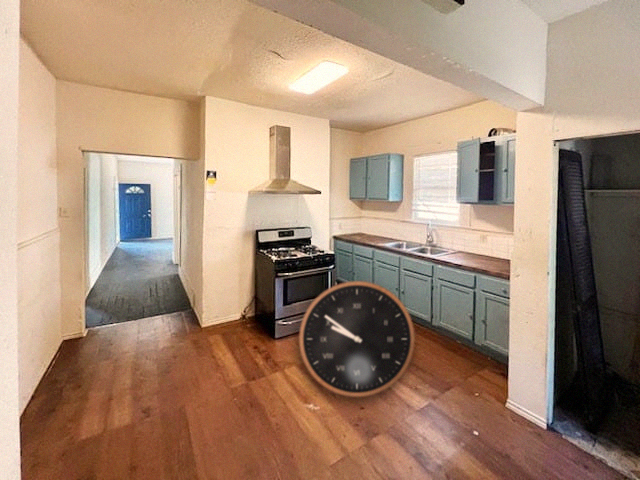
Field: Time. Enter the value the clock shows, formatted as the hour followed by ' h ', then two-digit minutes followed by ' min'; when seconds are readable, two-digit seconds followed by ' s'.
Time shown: 9 h 51 min
